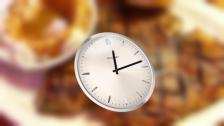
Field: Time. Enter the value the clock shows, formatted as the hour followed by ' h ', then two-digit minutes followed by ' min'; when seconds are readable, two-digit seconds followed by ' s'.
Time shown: 12 h 13 min
